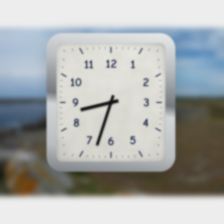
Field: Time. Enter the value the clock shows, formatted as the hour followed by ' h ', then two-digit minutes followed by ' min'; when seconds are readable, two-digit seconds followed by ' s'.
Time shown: 8 h 33 min
